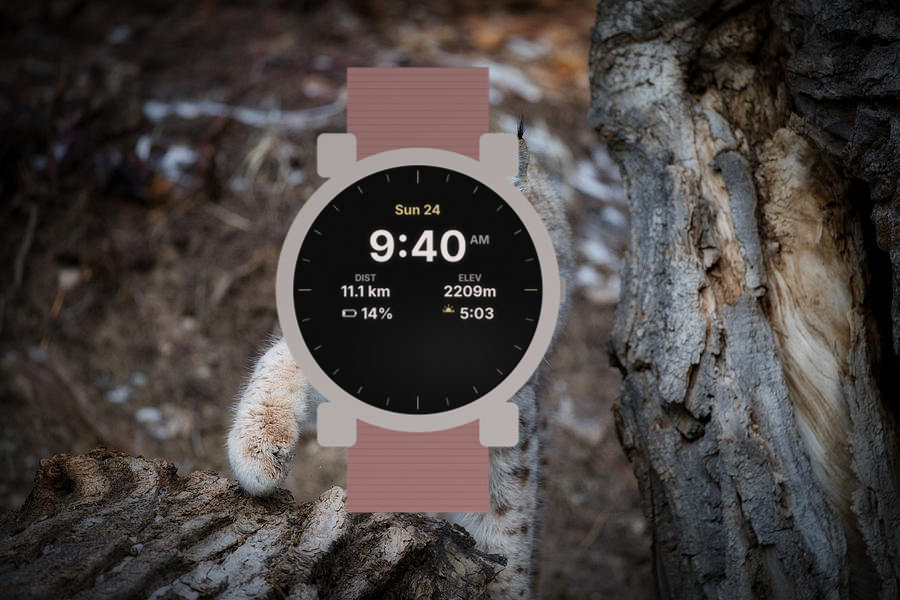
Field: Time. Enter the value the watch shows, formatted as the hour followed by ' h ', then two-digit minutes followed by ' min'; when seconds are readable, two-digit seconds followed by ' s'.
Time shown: 9 h 40 min
